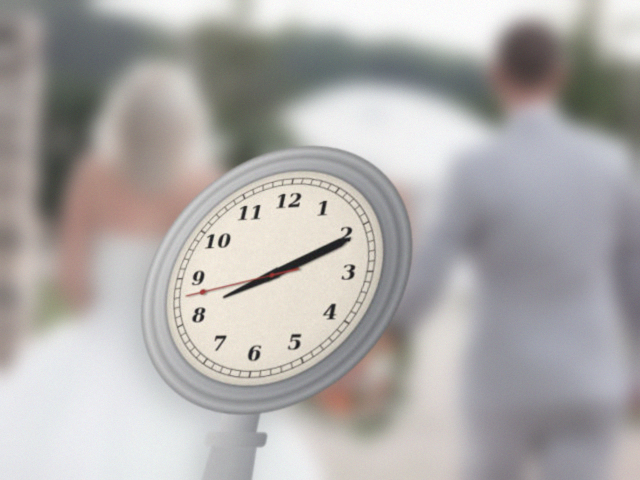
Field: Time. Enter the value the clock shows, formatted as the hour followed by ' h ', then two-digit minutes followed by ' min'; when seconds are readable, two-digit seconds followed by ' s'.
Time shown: 8 h 10 min 43 s
